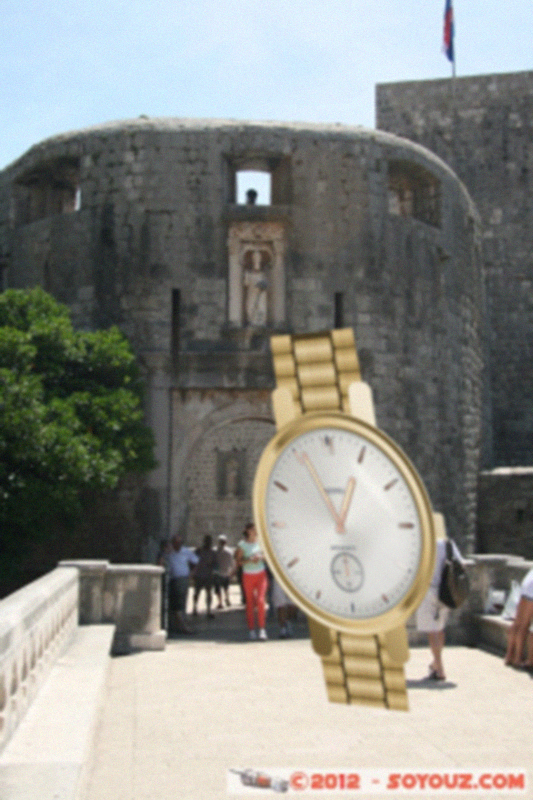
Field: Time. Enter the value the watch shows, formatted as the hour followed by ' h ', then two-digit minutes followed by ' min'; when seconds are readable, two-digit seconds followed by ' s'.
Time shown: 12 h 56 min
